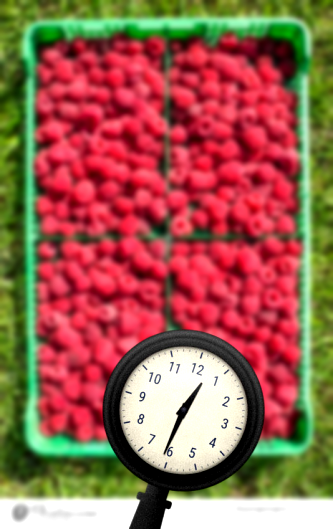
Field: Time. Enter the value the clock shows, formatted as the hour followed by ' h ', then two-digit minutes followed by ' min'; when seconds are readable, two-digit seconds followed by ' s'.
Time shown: 12 h 31 min
